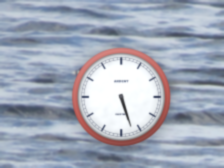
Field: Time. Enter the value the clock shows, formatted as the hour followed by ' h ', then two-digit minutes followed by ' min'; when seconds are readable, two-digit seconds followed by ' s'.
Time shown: 5 h 27 min
